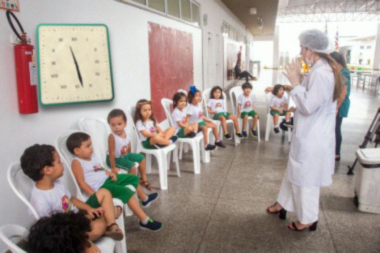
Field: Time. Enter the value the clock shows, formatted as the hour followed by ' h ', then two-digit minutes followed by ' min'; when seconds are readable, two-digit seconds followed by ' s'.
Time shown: 11 h 28 min
